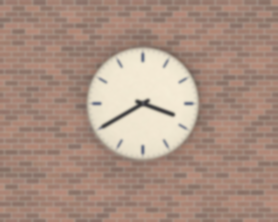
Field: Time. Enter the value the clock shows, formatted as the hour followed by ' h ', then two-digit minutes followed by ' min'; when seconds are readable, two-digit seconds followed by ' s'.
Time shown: 3 h 40 min
